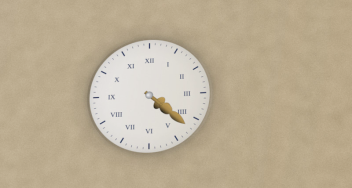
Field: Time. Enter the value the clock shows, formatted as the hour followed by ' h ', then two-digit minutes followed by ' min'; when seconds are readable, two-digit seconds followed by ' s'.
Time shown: 4 h 22 min
